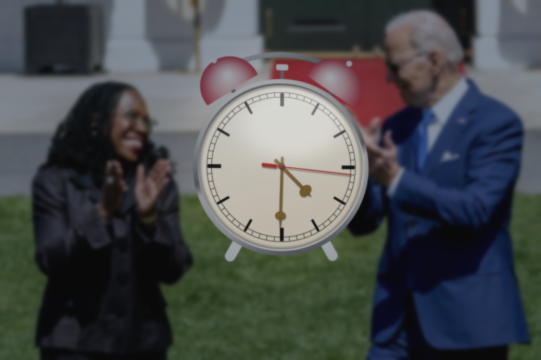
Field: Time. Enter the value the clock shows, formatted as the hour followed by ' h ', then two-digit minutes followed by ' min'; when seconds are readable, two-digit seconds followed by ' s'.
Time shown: 4 h 30 min 16 s
